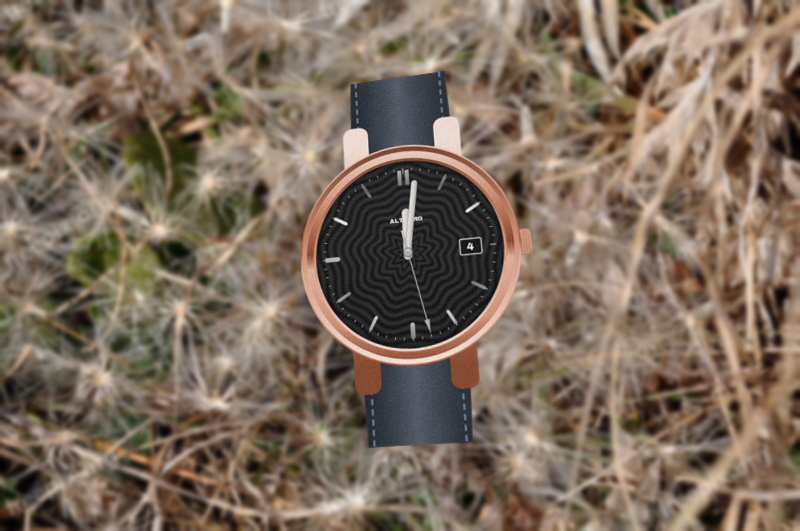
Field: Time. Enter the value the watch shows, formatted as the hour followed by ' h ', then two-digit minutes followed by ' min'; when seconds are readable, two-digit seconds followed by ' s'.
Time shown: 12 h 01 min 28 s
